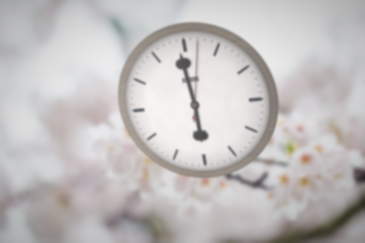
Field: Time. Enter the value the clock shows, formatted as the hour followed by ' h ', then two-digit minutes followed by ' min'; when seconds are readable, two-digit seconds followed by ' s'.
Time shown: 5 h 59 min 02 s
